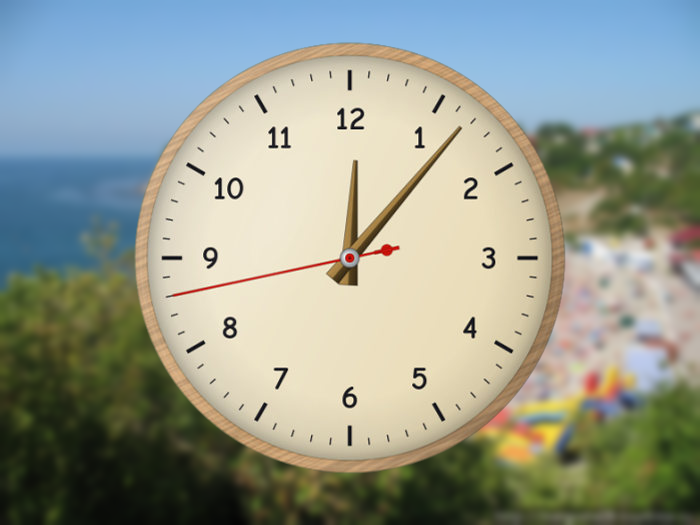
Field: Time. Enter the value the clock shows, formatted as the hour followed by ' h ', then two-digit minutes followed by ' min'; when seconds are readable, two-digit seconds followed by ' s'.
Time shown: 12 h 06 min 43 s
